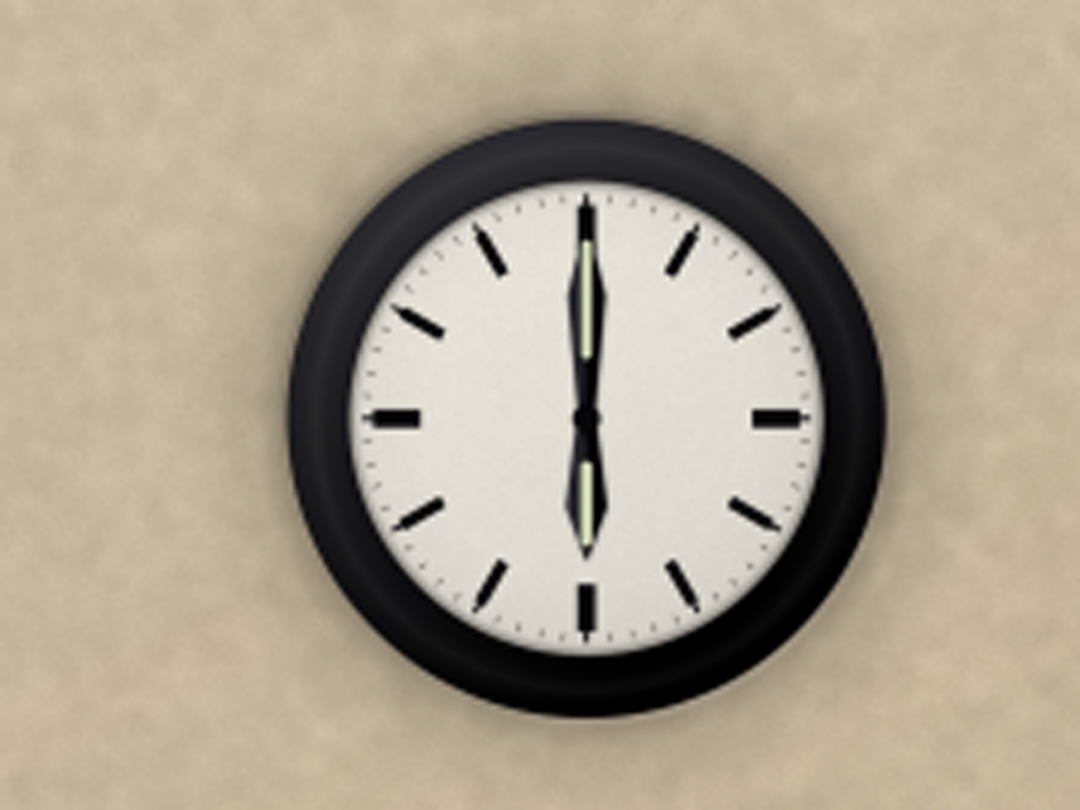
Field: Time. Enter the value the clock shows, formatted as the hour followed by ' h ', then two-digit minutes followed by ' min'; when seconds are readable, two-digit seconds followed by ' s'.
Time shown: 6 h 00 min
